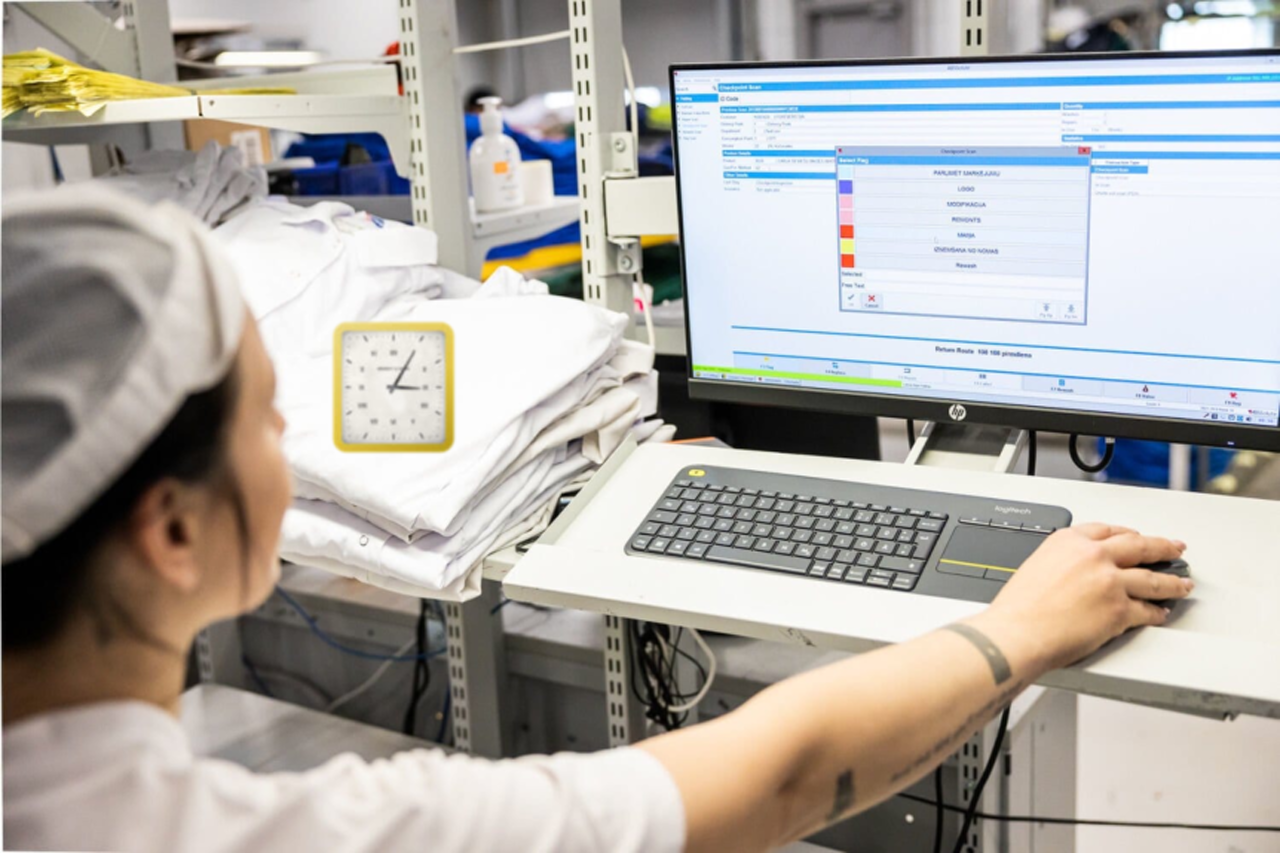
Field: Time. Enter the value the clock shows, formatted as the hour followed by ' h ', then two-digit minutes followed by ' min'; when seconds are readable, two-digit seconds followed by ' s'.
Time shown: 3 h 05 min
